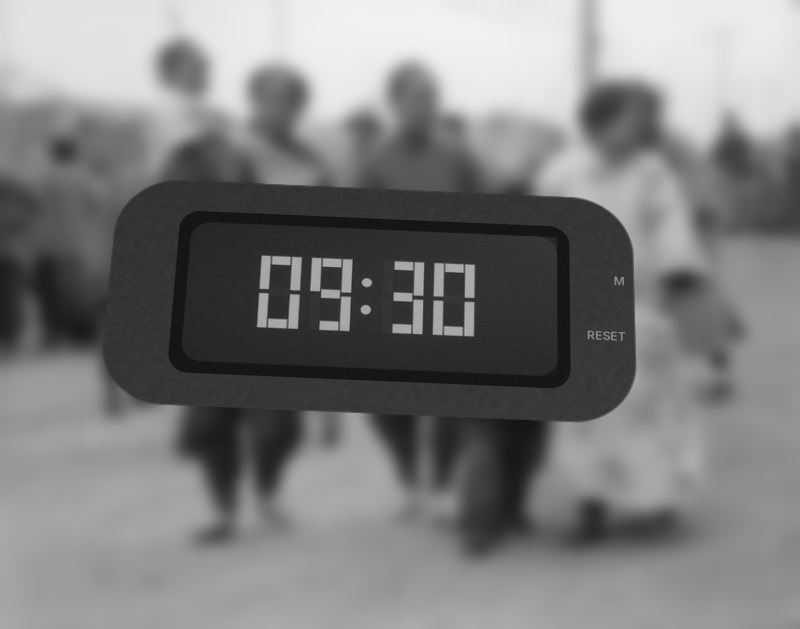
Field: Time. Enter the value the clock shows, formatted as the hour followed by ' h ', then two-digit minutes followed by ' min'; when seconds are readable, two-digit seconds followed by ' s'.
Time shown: 9 h 30 min
